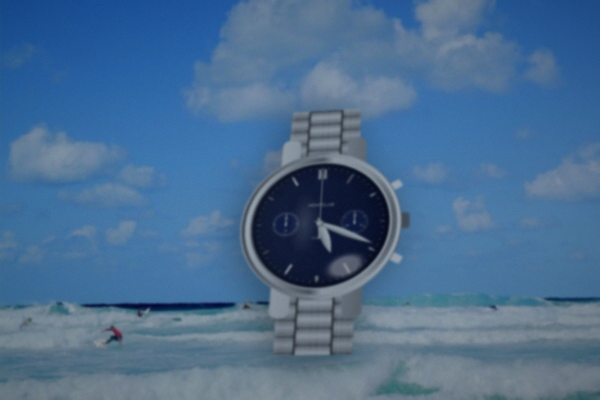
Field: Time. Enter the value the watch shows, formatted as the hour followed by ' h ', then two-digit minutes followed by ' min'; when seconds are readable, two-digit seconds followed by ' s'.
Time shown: 5 h 19 min
